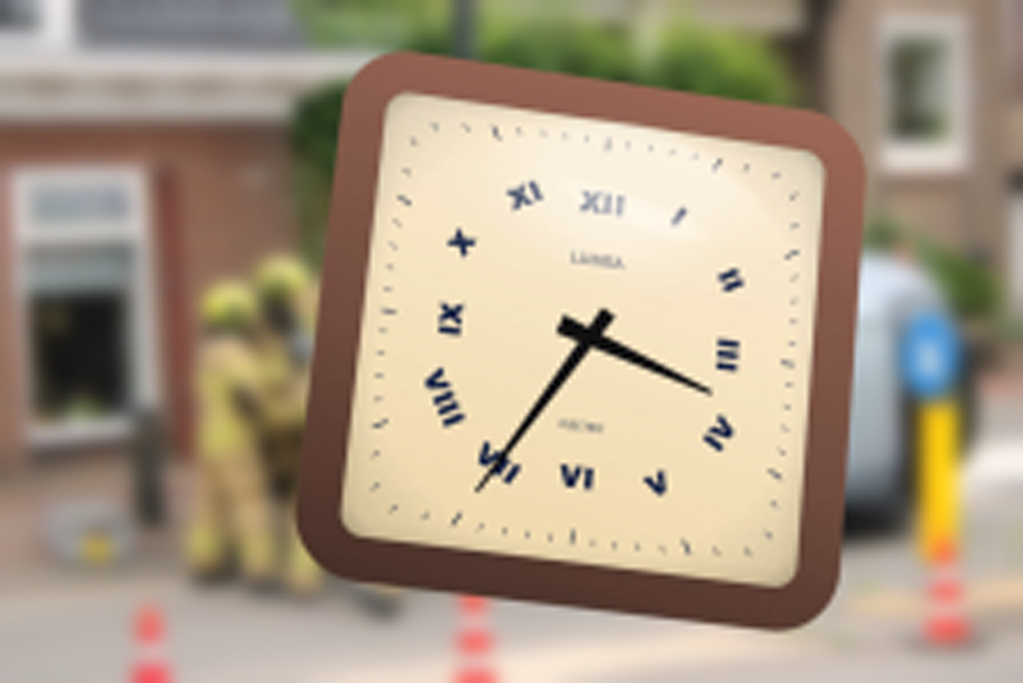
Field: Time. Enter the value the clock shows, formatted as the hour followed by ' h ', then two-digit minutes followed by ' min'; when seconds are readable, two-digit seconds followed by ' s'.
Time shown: 3 h 35 min
